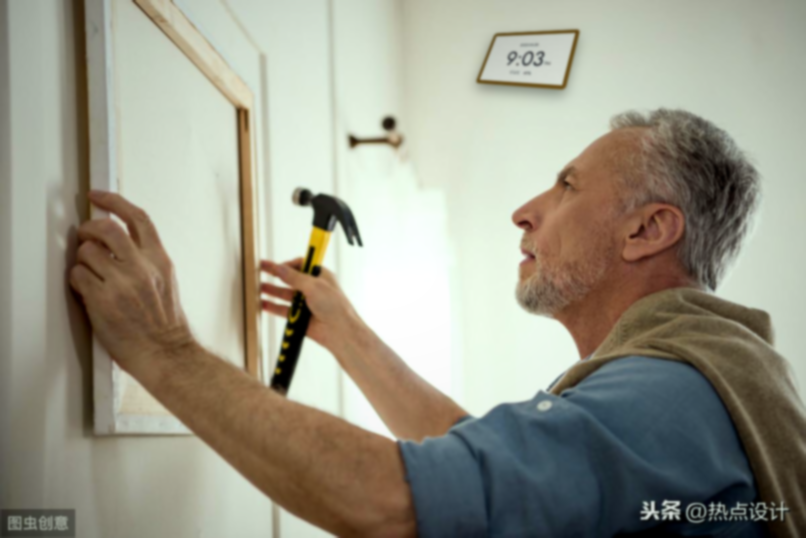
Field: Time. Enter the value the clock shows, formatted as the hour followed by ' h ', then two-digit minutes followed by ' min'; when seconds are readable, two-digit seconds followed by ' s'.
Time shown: 9 h 03 min
